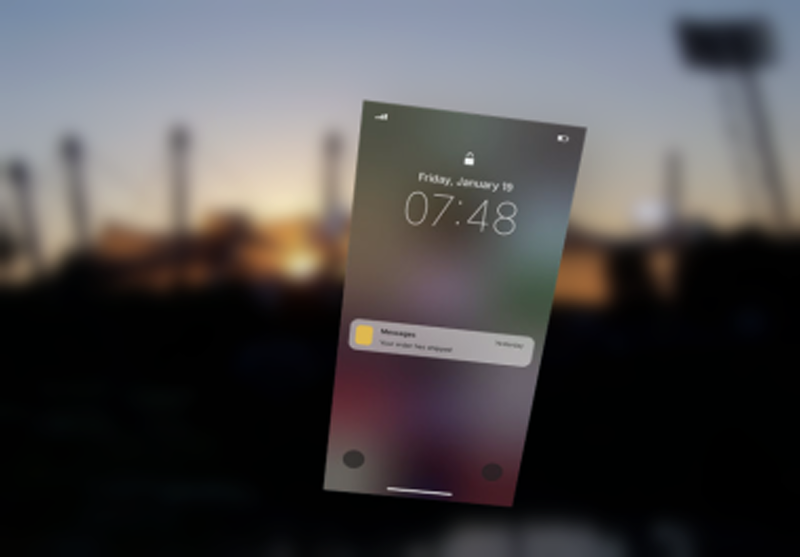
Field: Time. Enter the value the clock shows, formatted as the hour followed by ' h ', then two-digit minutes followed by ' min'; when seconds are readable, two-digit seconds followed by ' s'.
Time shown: 7 h 48 min
